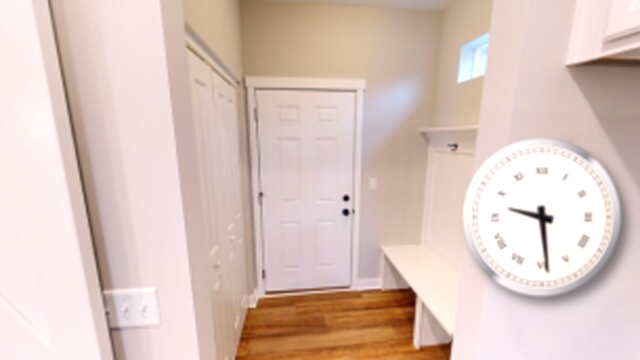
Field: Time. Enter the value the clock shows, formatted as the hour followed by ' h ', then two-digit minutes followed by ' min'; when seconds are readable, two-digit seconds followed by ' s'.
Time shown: 9 h 29 min
